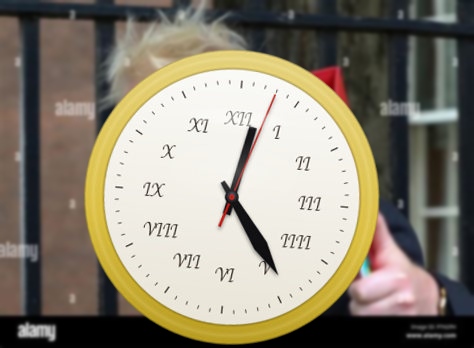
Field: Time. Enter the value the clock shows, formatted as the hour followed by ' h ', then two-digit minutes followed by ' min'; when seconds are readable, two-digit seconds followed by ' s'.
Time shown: 12 h 24 min 03 s
